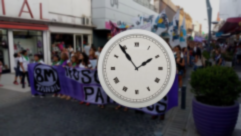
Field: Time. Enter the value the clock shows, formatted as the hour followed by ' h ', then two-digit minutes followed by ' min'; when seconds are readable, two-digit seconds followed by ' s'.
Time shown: 1 h 54 min
